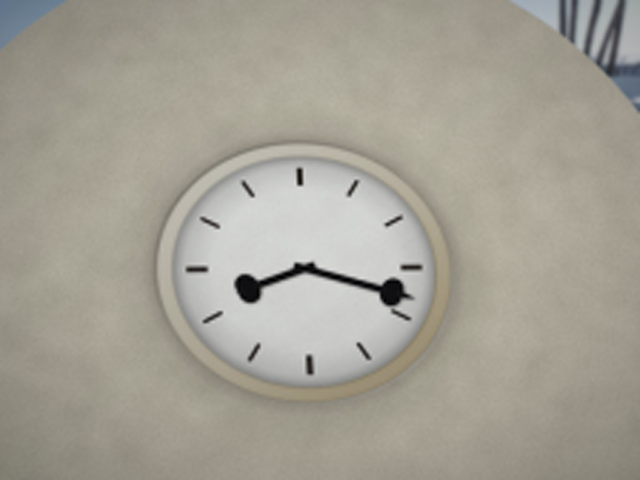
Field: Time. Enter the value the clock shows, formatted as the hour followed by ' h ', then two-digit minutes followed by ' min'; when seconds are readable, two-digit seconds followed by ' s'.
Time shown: 8 h 18 min
